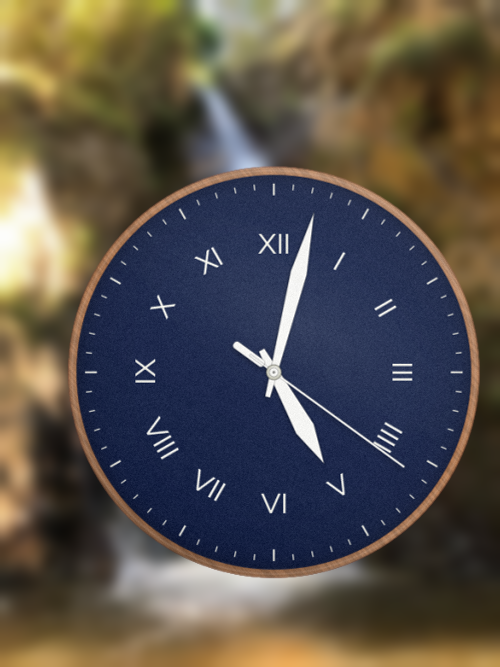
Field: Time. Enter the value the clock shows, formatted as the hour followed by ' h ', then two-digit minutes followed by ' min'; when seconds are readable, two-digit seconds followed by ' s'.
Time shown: 5 h 02 min 21 s
